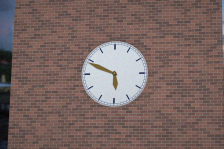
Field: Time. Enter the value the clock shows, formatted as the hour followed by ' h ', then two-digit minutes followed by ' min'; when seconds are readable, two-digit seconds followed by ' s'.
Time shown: 5 h 49 min
